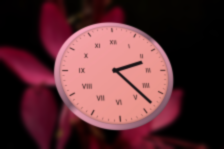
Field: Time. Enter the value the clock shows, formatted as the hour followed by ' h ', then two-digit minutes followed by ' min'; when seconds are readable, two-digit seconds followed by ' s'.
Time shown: 2 h 23 min
